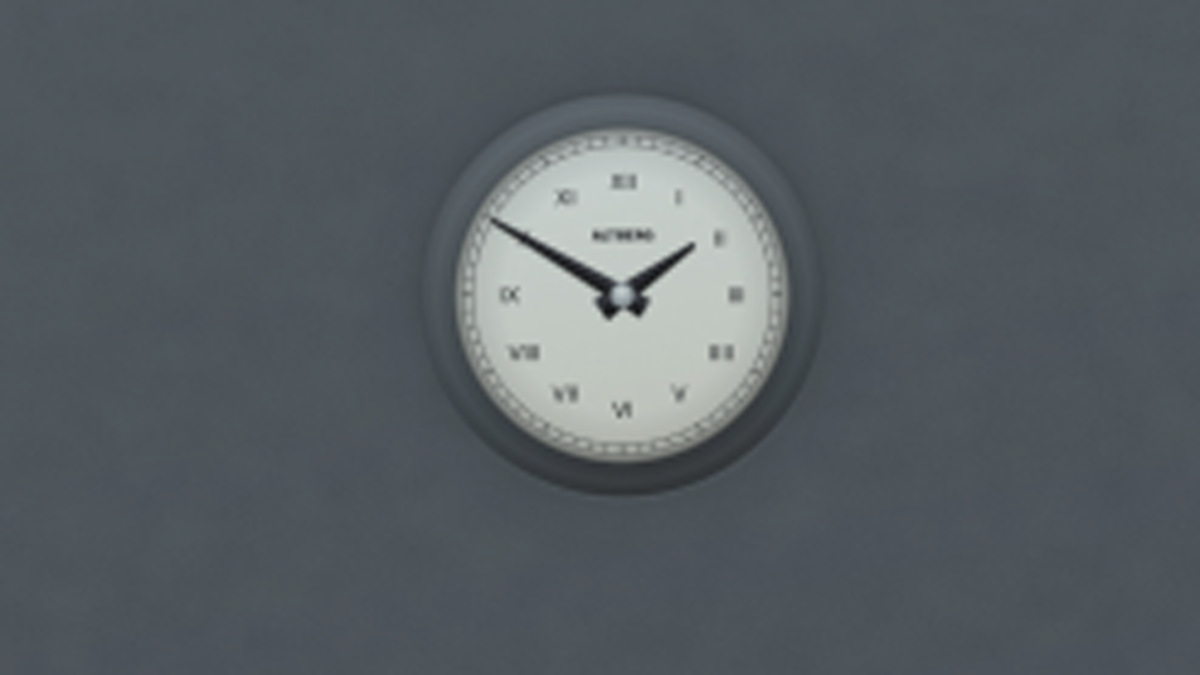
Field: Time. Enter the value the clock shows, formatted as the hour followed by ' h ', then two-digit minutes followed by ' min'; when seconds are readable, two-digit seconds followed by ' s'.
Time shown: 1 h 50 min
